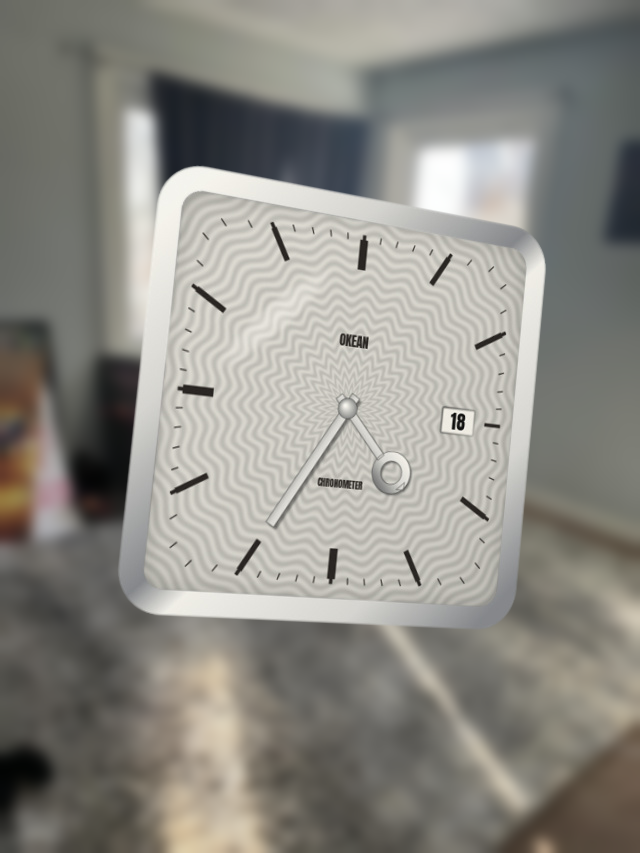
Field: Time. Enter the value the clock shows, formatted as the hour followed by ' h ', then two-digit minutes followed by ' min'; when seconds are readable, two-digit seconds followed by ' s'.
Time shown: 4 h 35 min
